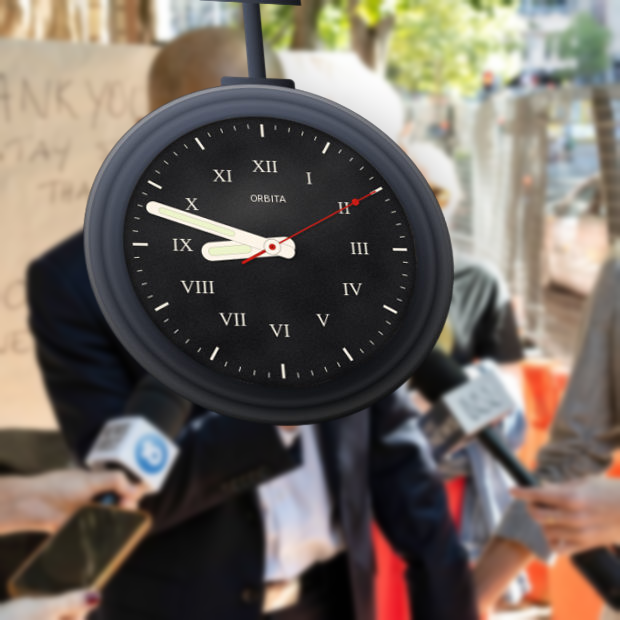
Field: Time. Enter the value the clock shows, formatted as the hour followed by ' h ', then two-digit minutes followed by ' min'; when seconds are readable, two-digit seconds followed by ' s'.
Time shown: 8 h 48 min 10 s
